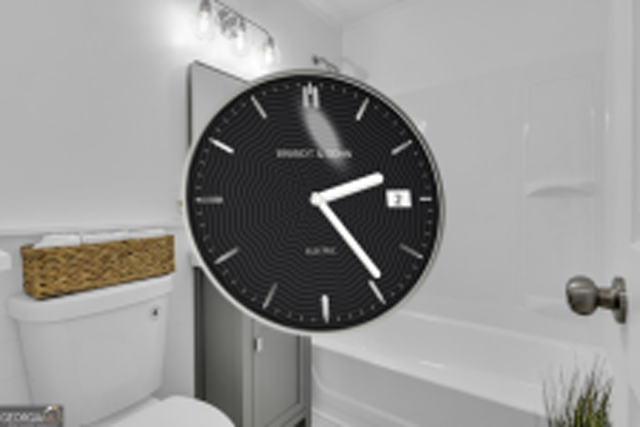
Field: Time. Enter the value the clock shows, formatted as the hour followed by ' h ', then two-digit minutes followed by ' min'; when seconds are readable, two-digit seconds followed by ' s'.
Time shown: 2 h 24 min
